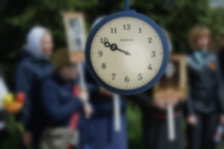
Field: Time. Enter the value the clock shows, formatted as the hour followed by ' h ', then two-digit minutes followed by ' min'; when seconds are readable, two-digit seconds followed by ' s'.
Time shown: 9 h 49 min
